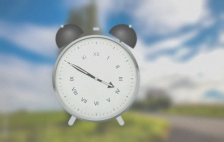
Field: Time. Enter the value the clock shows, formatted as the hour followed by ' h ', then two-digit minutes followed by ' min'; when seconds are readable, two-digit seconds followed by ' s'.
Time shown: 3 h 50 min
